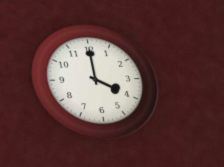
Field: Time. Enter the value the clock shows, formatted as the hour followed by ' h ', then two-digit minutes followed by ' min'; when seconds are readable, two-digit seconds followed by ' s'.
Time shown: 4 h 00 min
